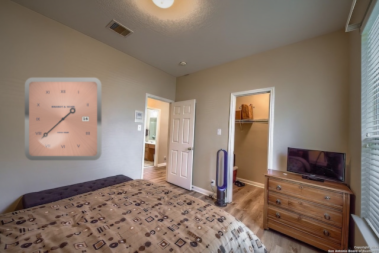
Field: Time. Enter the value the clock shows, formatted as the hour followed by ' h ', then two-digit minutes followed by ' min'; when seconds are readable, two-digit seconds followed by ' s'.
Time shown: 1 h 38 min
